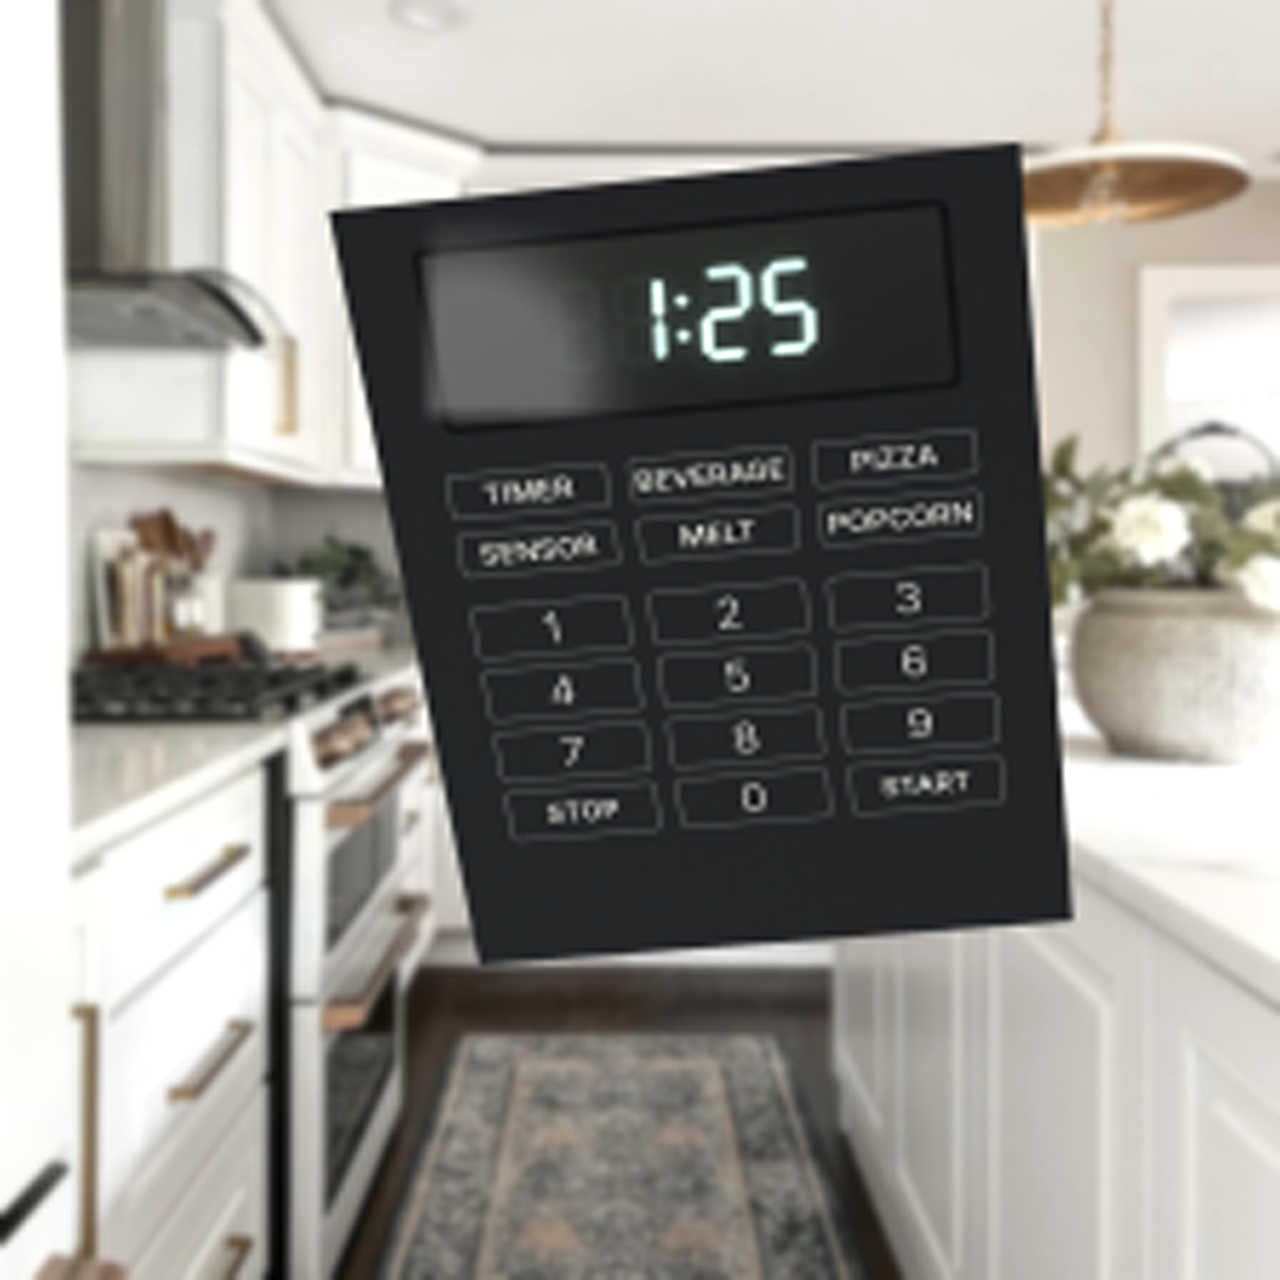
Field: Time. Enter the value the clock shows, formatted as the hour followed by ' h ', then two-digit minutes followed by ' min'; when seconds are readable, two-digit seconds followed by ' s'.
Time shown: 1 h 25 min
